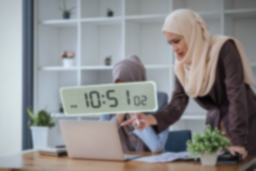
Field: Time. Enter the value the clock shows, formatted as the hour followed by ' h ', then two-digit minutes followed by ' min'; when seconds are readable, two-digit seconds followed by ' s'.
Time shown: 10 h 51 min
